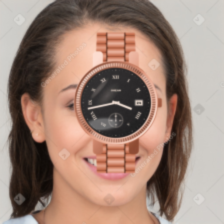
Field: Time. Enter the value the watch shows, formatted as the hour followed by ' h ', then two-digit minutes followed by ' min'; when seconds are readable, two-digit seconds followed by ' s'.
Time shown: 3 h 43 min
